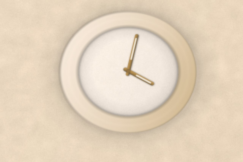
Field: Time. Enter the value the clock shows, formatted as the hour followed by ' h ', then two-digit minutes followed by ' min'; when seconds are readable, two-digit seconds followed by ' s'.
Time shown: 4 h 02 min
